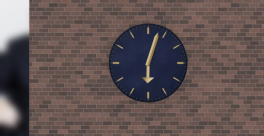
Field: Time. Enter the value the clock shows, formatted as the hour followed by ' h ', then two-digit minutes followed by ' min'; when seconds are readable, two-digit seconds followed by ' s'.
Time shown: 6 h 03 min
